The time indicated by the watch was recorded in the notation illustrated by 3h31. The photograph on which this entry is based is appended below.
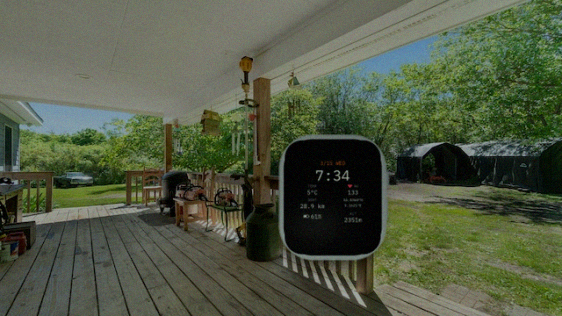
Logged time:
7h34
